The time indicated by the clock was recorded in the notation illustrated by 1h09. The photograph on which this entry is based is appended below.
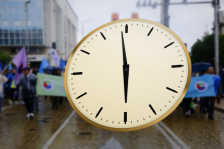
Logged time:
5h59
